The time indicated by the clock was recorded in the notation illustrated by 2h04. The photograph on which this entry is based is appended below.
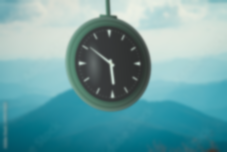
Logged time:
5h51
